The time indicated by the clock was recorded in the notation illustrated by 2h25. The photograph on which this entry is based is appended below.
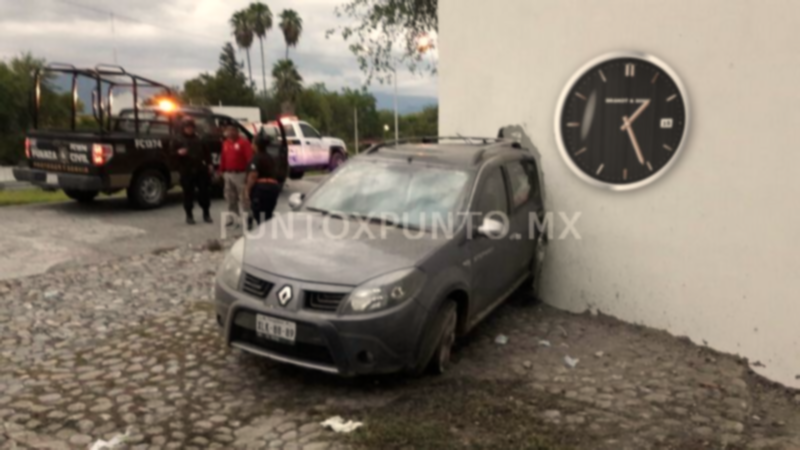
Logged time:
1h26
